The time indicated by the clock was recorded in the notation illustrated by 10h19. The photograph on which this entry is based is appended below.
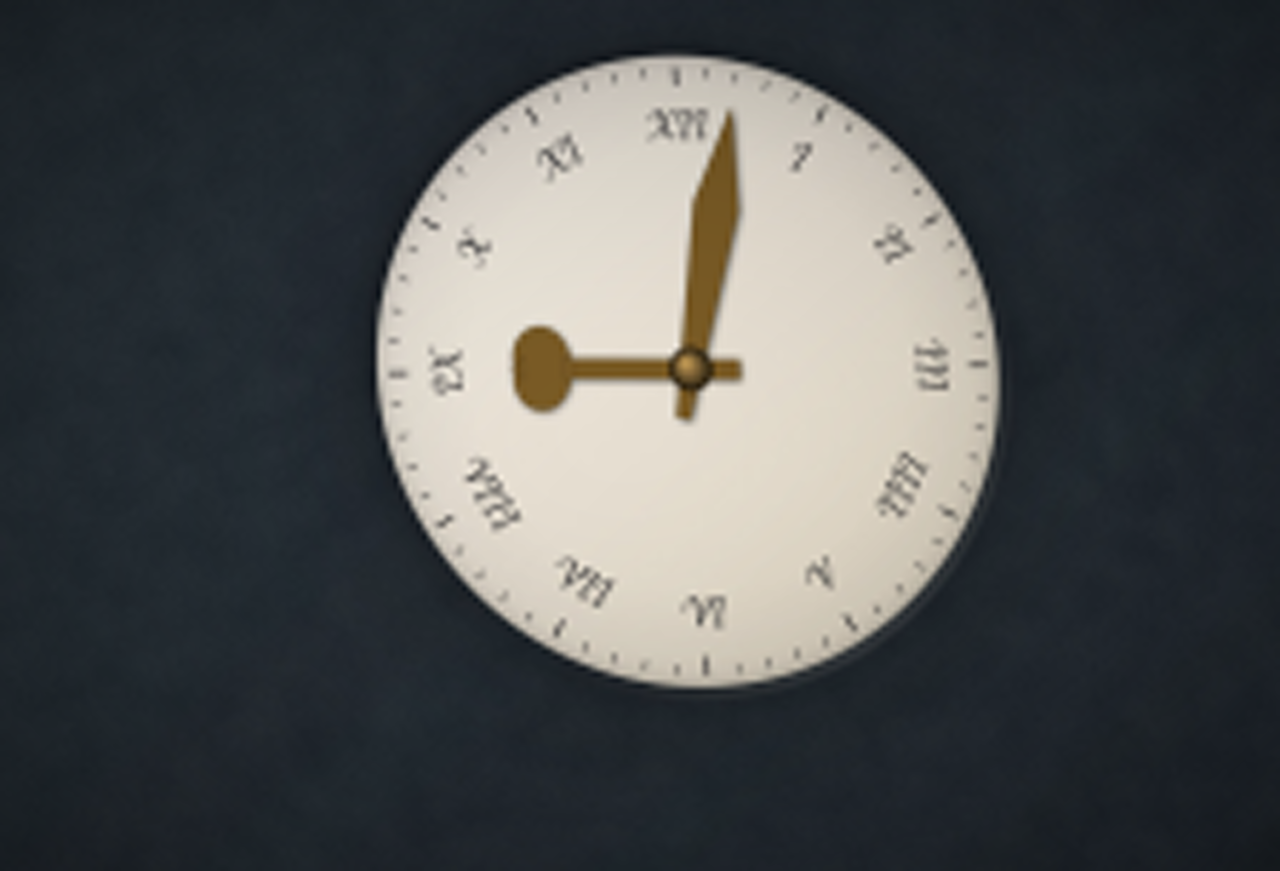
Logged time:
9h02
